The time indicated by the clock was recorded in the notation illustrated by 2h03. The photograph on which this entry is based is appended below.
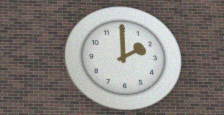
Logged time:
2h00
